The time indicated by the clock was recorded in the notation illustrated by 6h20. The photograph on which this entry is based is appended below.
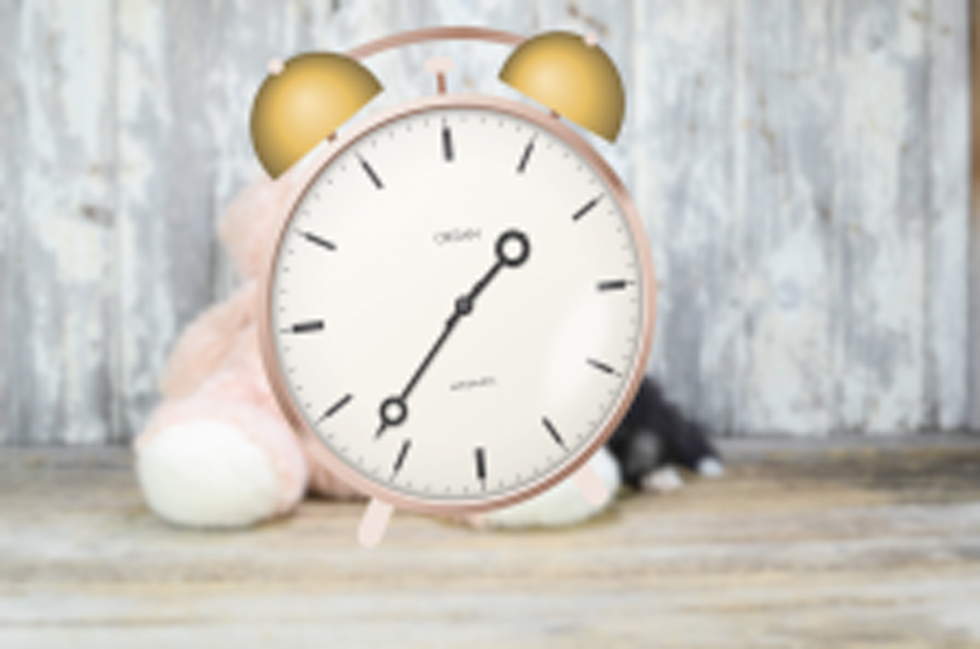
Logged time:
1h37
